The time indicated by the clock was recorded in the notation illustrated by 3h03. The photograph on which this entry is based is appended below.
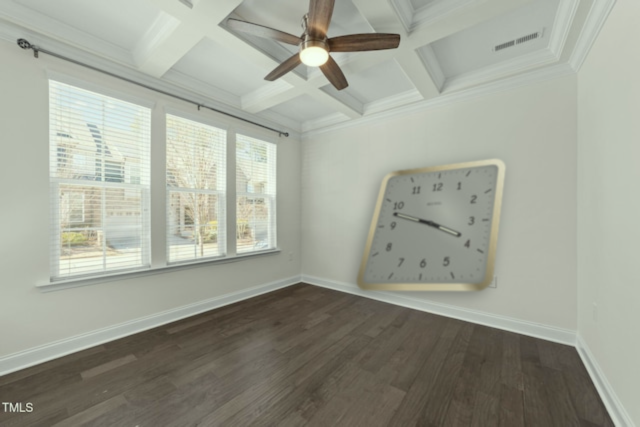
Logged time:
3h48
